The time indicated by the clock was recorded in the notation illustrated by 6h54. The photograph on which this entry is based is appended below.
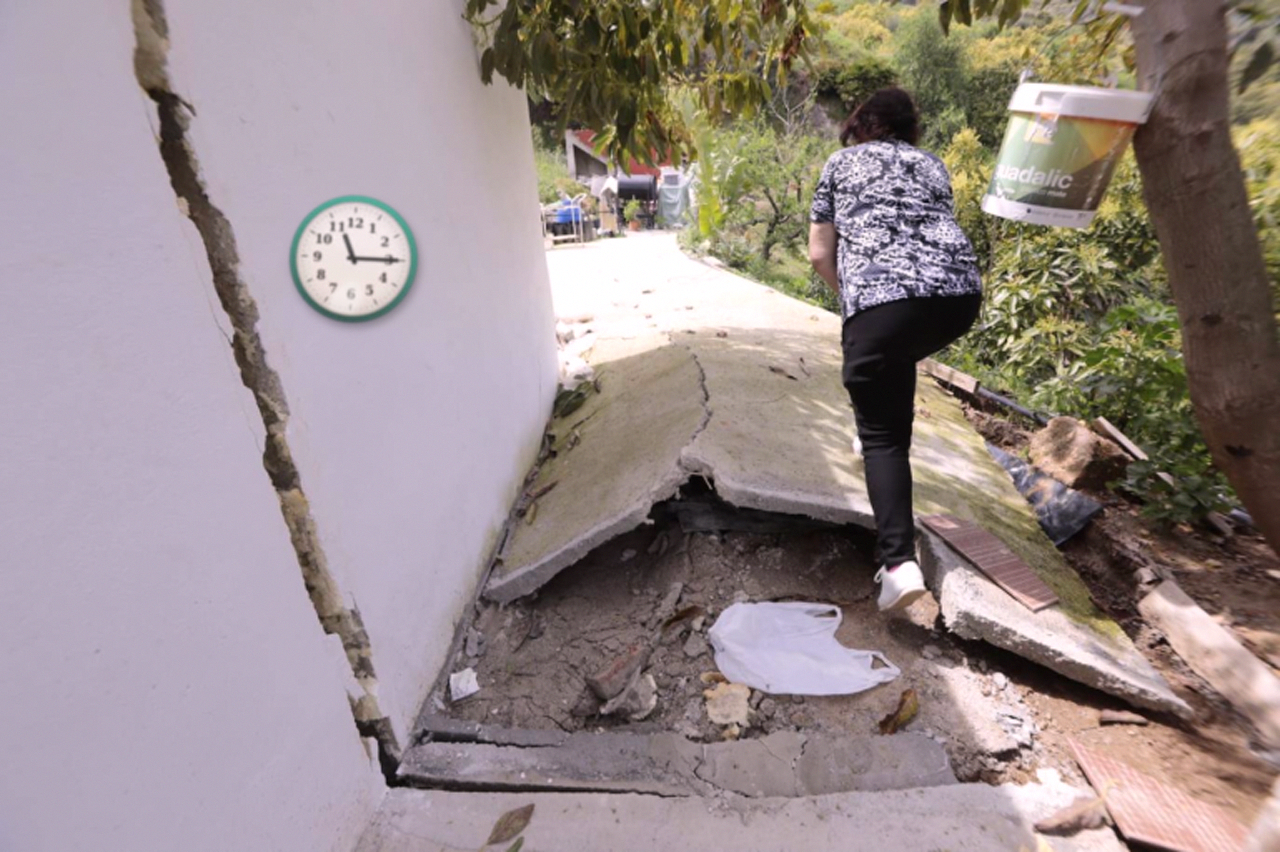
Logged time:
11h15
